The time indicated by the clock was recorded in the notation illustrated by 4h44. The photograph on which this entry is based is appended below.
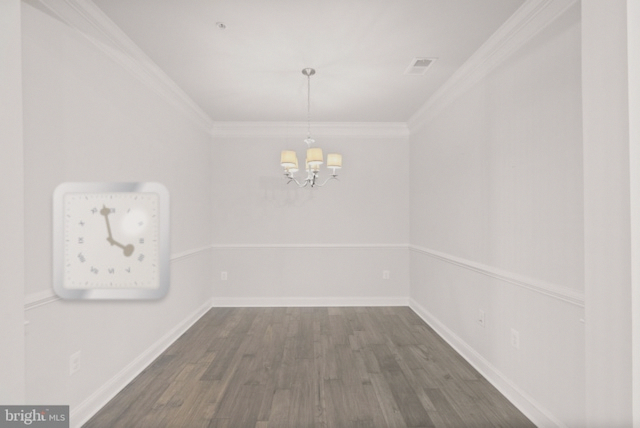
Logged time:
3h58
